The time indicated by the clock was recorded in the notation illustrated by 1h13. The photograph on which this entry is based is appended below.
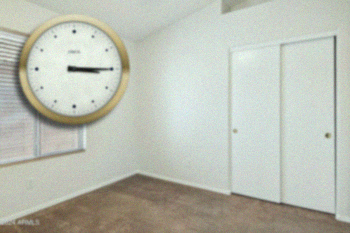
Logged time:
3h15
